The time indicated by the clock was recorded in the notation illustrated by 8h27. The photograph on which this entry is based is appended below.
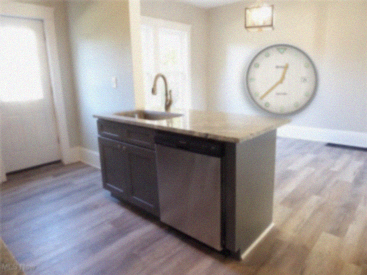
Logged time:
12h38
